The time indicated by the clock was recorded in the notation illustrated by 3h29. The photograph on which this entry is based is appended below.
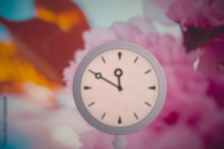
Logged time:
11h50
